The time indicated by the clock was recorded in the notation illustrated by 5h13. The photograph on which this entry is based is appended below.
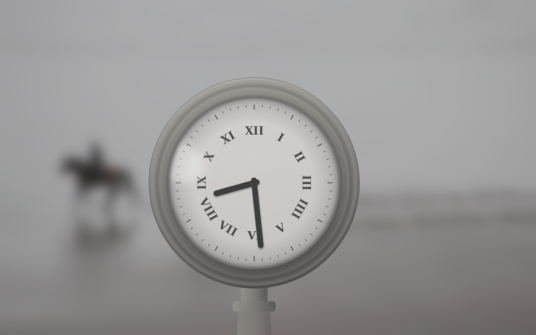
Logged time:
8h29
